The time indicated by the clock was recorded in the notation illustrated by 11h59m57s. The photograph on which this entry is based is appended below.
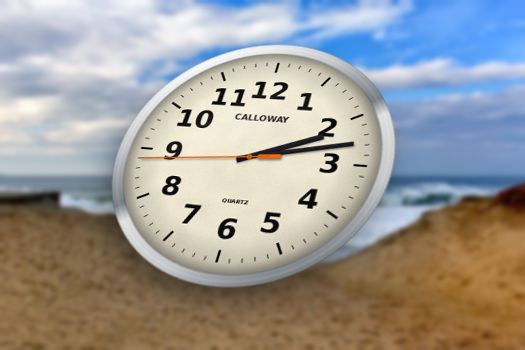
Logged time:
2h12m44s
